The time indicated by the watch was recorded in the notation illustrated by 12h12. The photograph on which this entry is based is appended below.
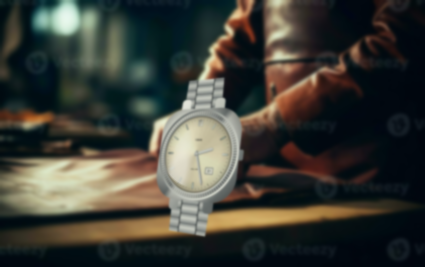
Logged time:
2h27
